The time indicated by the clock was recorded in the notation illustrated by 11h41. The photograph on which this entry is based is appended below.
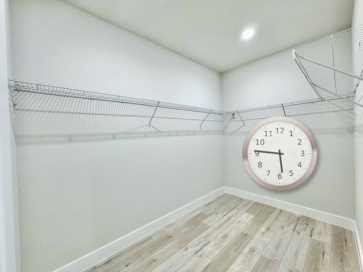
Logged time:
5h46
